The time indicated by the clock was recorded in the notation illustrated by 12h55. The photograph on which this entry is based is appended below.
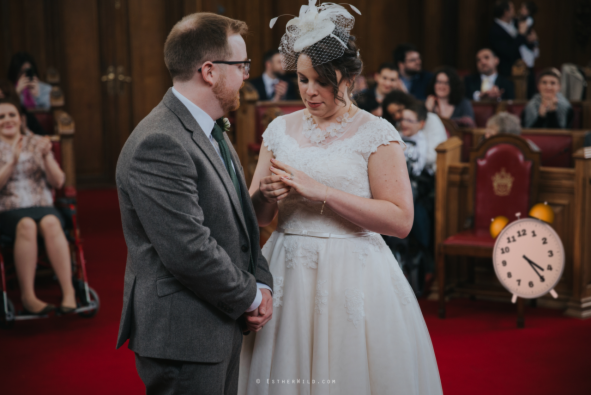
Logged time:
4h25
